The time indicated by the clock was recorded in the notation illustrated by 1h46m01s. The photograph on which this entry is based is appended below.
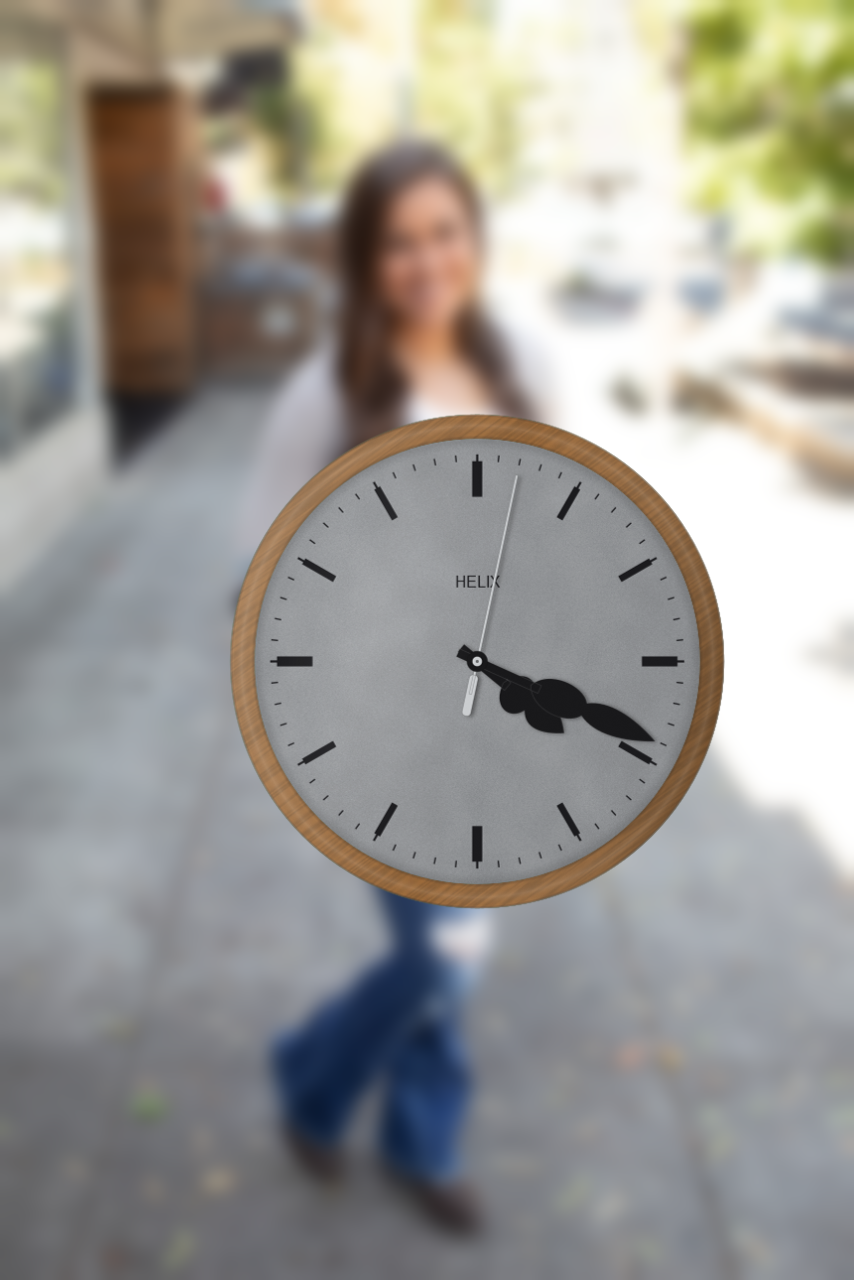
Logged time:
4h19m02s
